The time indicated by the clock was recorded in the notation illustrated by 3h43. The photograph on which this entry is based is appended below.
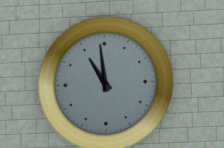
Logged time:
10h59
